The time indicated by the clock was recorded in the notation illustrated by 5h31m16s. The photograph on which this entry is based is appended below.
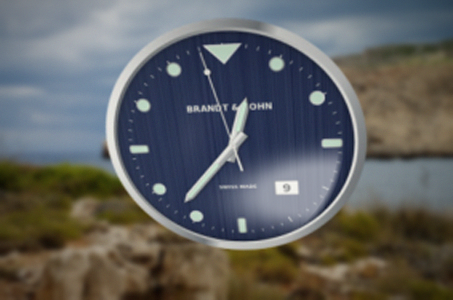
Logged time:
12h36m58s
